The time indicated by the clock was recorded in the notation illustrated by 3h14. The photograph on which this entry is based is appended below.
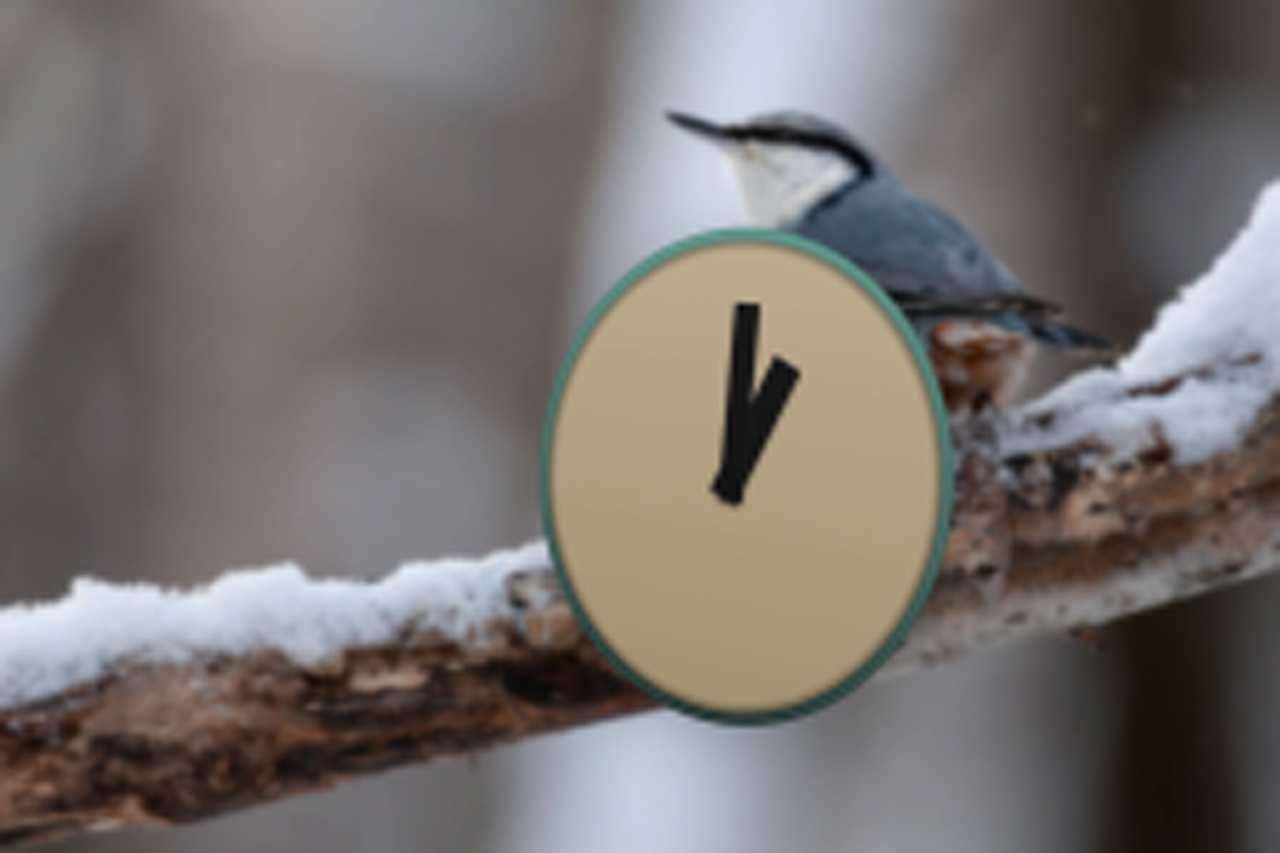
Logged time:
1h01
